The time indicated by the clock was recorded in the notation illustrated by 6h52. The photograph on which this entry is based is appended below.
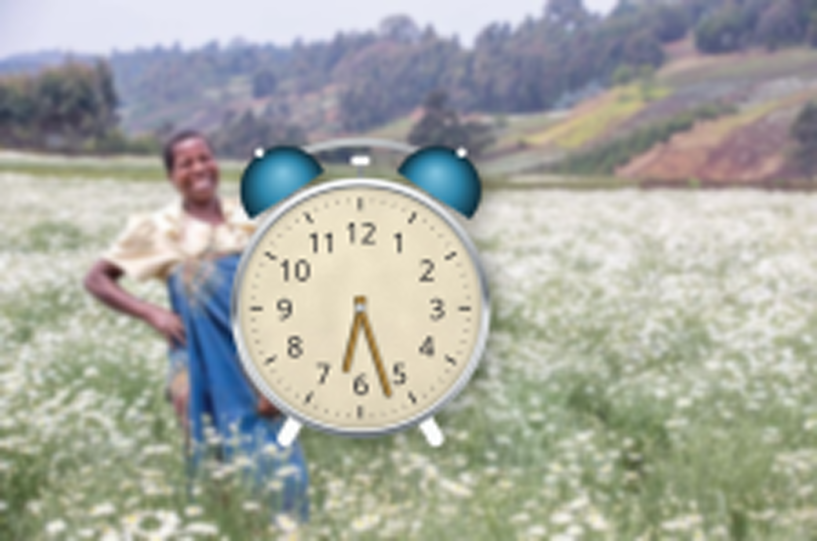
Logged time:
6h27
